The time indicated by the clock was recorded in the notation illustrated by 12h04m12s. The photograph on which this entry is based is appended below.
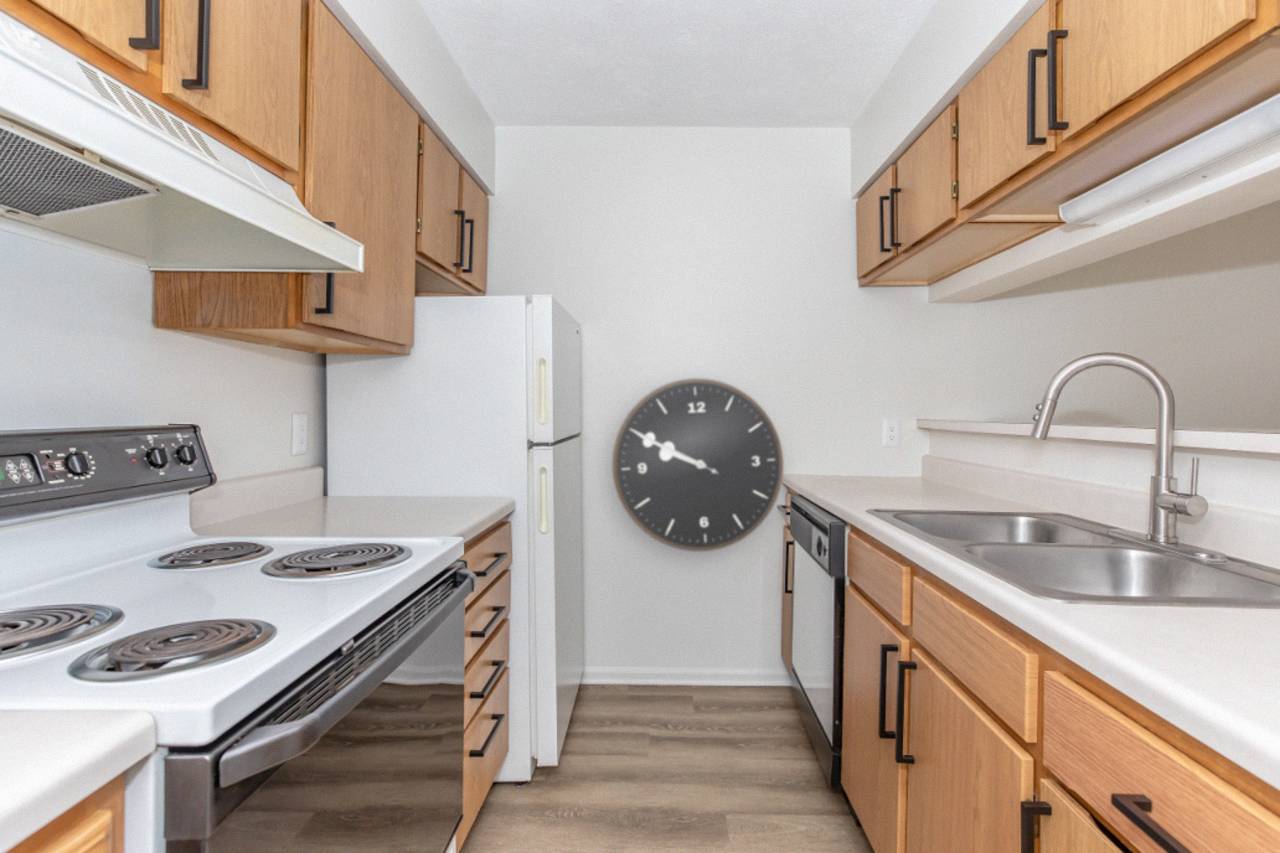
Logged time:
9h49m50s
